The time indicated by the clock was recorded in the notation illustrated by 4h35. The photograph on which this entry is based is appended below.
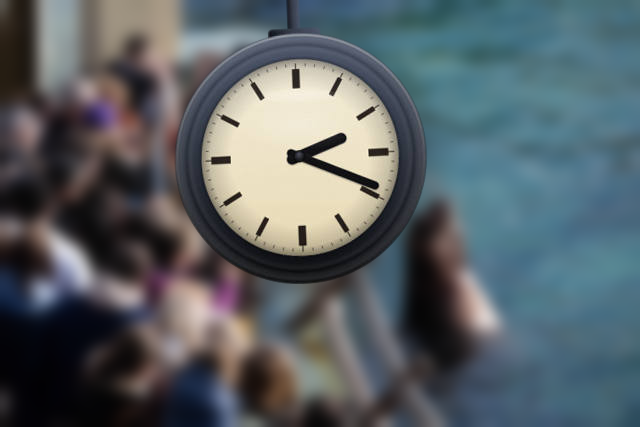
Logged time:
2h19
